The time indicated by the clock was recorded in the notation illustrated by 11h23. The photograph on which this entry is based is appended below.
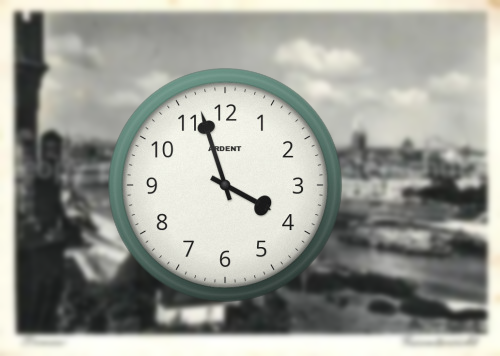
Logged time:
3h57
